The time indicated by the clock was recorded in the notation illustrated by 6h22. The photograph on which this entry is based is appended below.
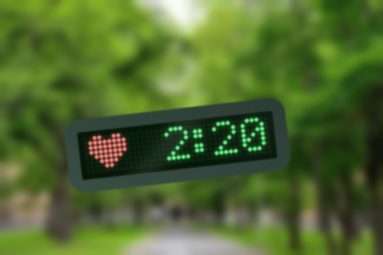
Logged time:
2h20
